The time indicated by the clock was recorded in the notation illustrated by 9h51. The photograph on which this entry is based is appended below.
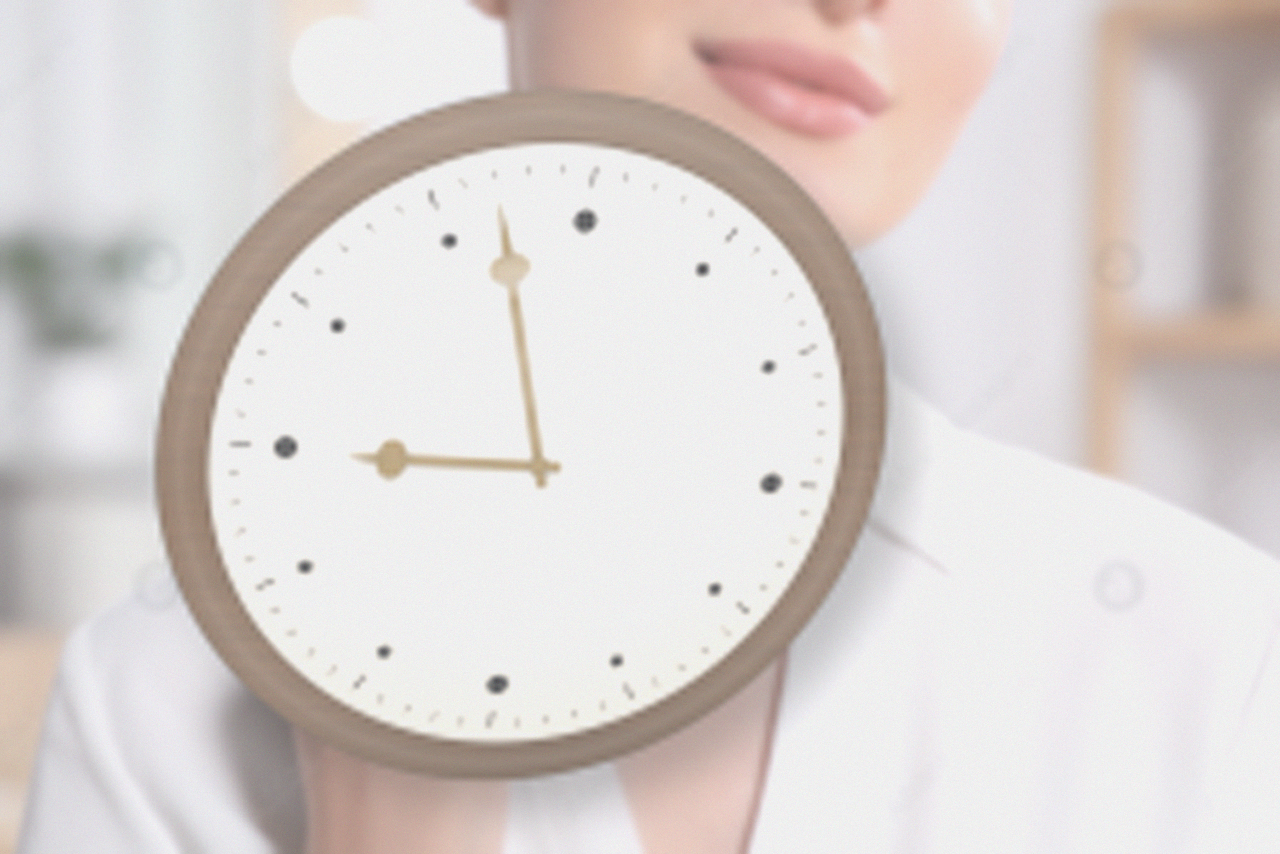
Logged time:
8h57
